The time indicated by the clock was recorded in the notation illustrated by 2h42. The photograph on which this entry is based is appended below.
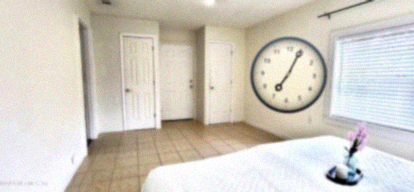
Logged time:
7h04
